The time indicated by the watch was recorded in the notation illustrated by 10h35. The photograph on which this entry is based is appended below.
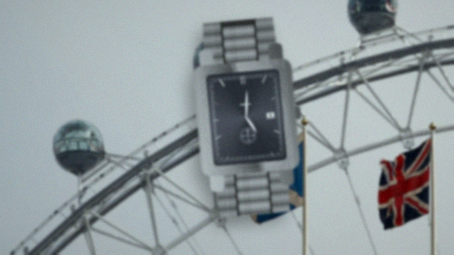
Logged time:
5h01
